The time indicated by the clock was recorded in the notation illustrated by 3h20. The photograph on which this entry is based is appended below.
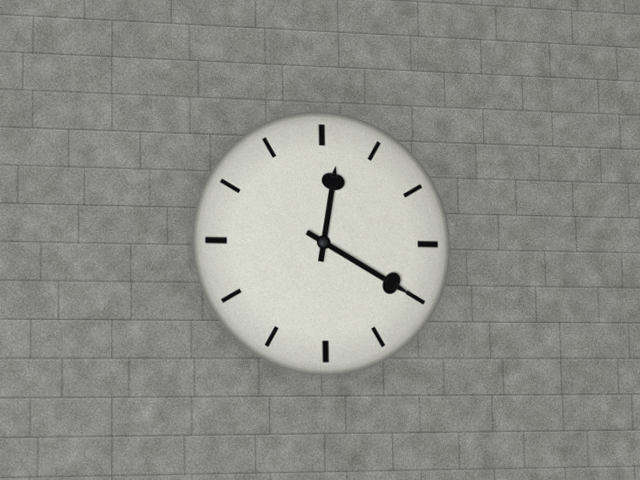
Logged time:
12h20
